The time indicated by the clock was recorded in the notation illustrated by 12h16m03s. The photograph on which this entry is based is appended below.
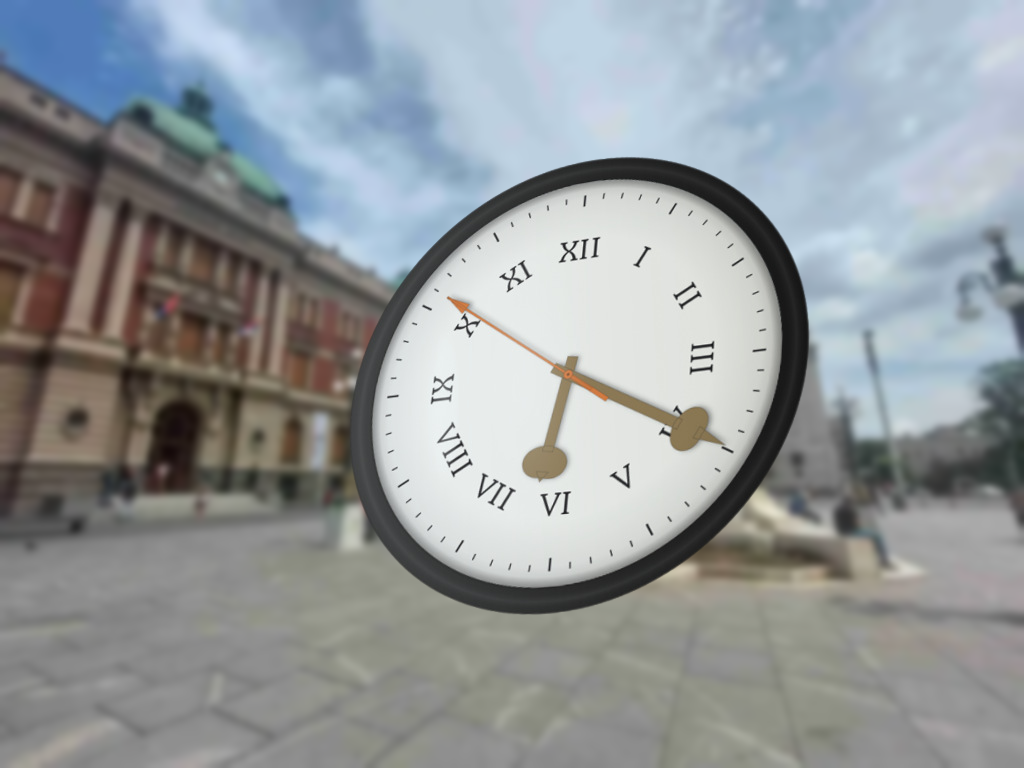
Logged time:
6h19m51s
